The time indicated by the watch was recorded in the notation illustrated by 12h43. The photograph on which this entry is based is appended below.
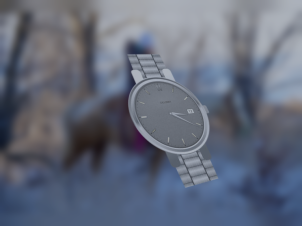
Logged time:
3h21
